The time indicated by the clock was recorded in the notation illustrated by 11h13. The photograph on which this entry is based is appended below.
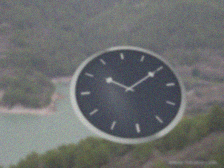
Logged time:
10h10
